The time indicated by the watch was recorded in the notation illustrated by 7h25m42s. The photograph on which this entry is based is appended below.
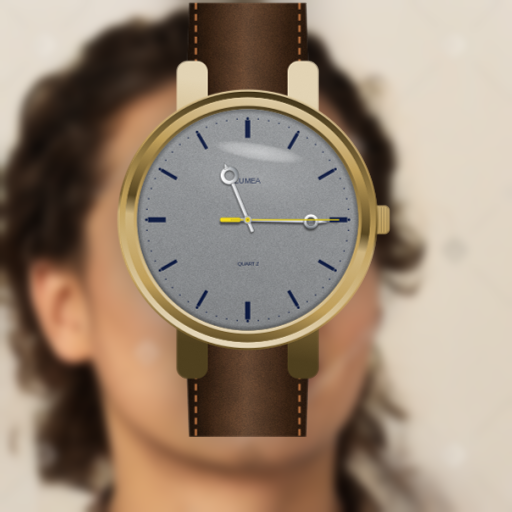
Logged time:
11h15m15s
